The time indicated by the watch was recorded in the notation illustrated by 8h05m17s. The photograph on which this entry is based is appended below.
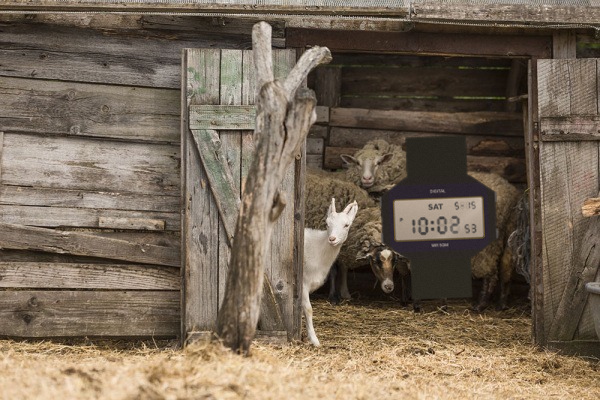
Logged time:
10h02m53s
